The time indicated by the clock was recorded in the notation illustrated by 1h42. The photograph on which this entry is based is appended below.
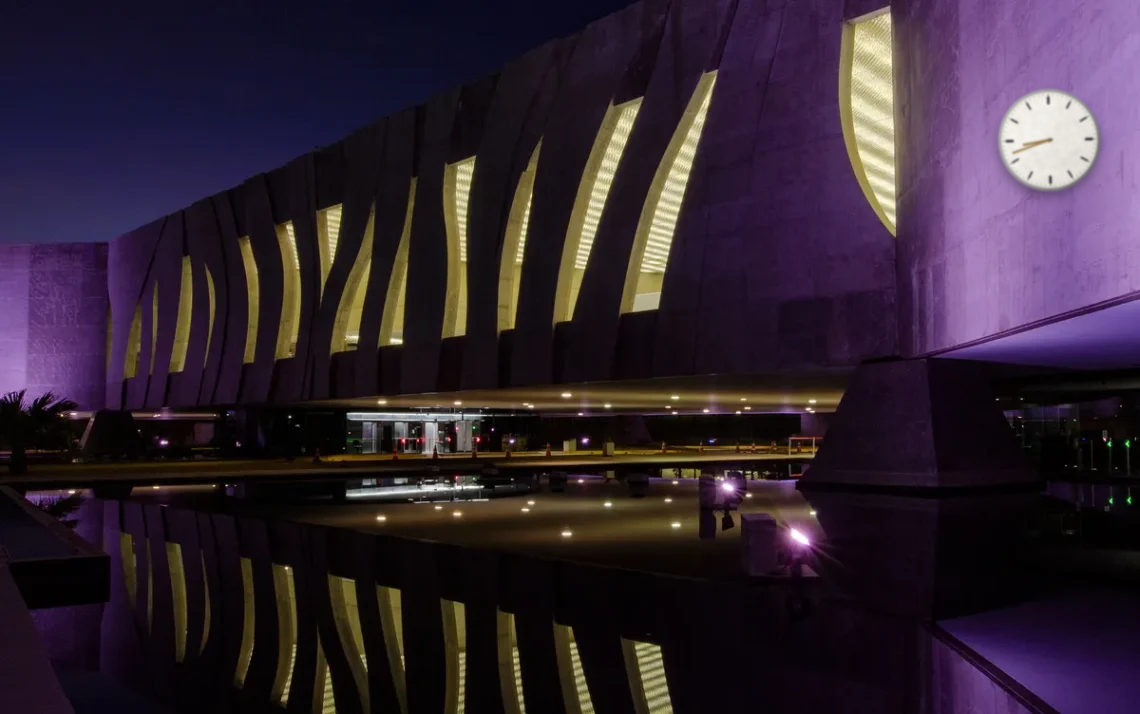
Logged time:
8h42
